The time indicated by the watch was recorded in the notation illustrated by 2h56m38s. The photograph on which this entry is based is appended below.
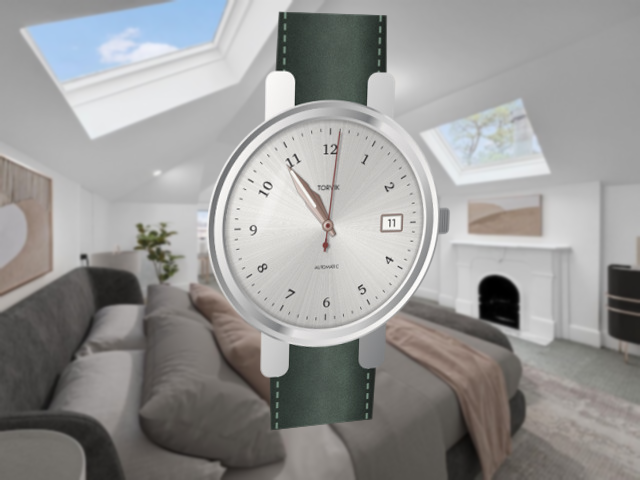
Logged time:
10h54m01s
